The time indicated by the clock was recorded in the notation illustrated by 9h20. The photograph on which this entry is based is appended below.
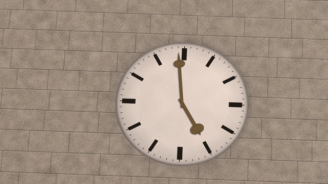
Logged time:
4h59
